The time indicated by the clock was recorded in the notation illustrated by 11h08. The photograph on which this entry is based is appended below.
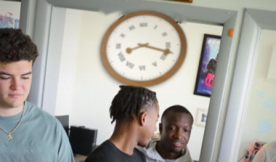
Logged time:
8h18
